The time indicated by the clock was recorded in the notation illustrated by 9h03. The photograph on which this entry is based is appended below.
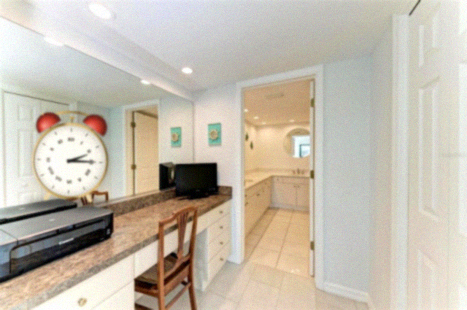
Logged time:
2h15
